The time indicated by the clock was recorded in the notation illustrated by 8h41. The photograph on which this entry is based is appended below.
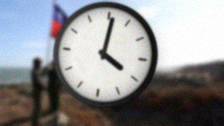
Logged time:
4h01
